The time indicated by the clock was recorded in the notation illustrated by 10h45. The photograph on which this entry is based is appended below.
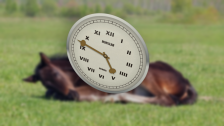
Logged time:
4h47
